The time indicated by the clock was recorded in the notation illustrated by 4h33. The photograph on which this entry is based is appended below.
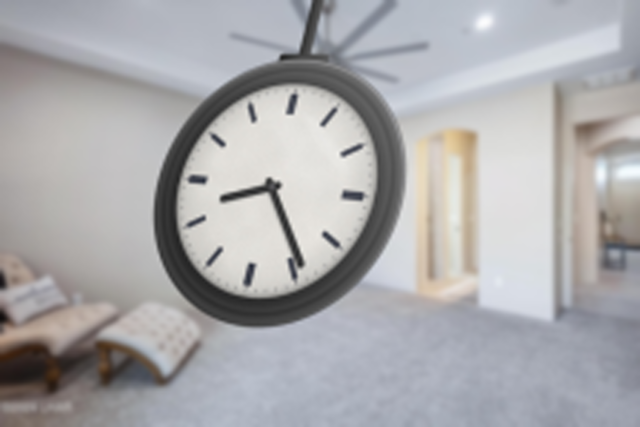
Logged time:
8h24
